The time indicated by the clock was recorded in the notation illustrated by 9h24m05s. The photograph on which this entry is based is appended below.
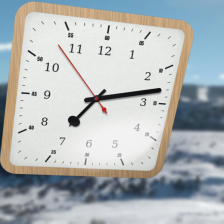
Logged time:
7h12m53s
